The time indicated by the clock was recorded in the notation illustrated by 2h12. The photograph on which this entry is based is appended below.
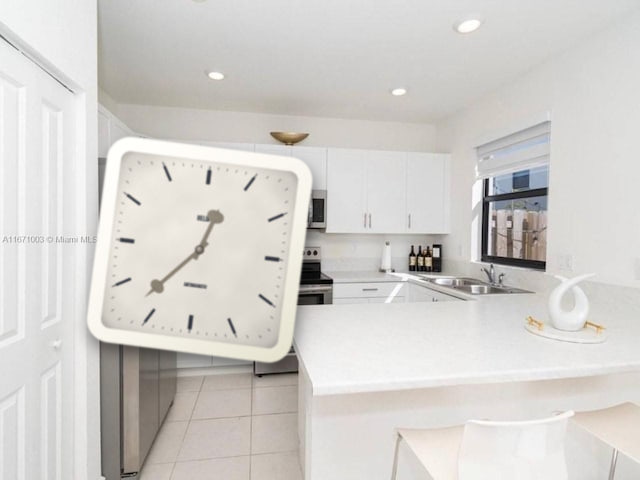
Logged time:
12h37
